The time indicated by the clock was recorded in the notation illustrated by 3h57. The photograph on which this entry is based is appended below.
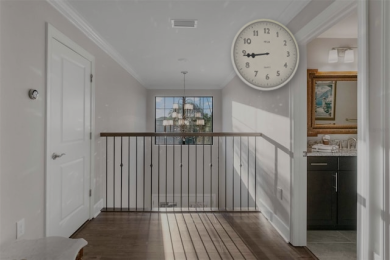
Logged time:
8h44
